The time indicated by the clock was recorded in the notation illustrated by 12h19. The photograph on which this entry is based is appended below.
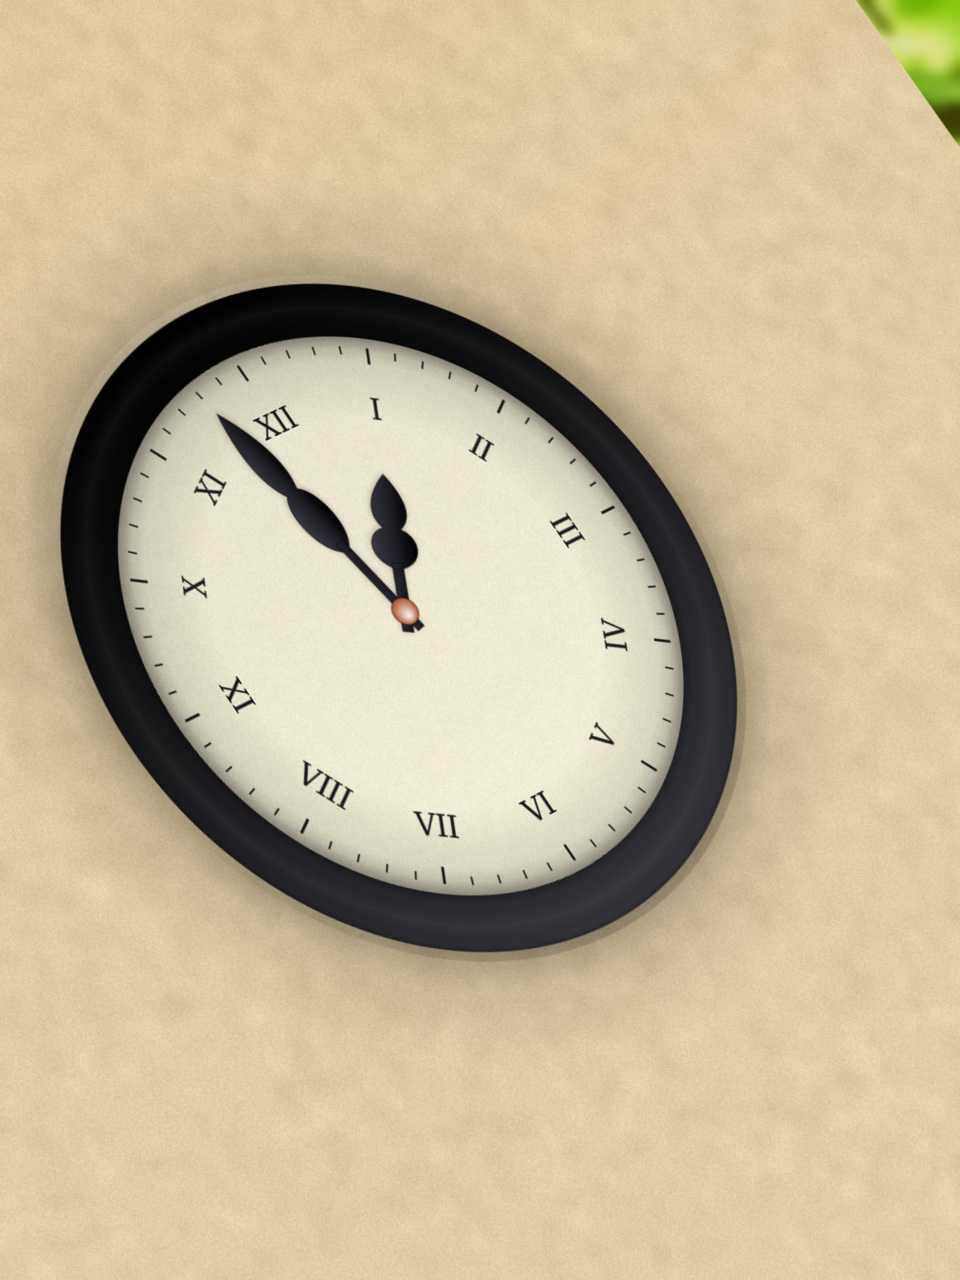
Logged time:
12h58
